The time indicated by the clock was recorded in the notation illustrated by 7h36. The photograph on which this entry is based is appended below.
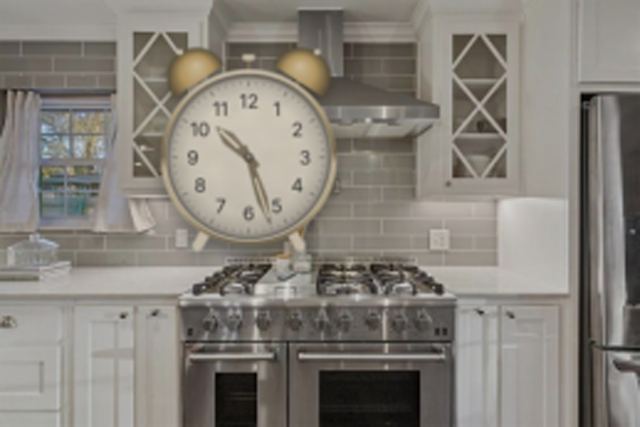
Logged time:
10h27
